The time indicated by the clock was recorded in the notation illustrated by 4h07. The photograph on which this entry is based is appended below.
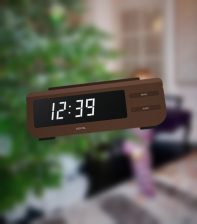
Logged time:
12h39
